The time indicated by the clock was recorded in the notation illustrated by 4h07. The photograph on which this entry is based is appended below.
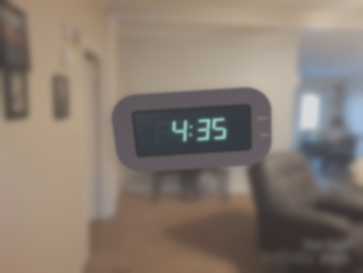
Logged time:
4h35
